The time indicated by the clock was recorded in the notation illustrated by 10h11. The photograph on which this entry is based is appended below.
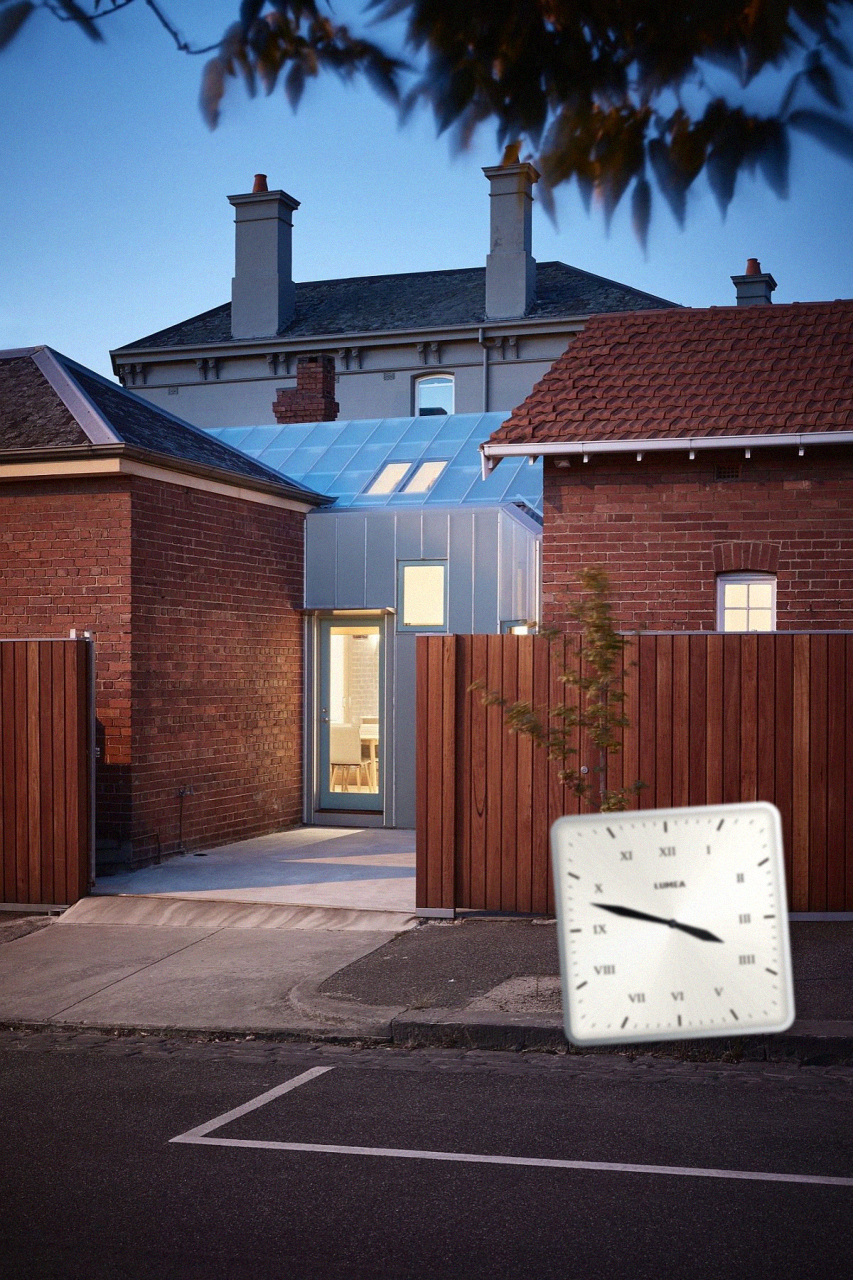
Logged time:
3h48
